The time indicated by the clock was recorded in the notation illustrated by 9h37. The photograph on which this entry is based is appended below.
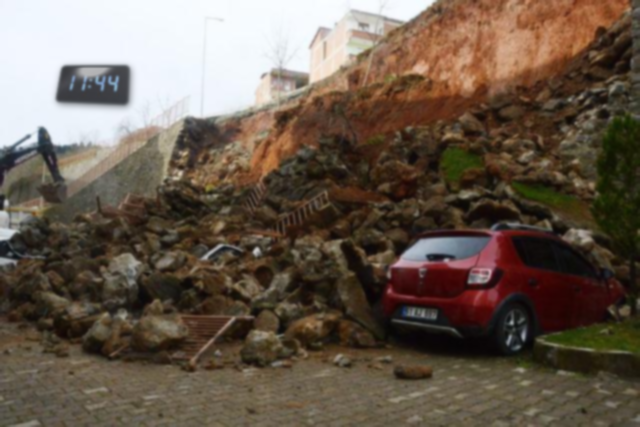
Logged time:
11h44
